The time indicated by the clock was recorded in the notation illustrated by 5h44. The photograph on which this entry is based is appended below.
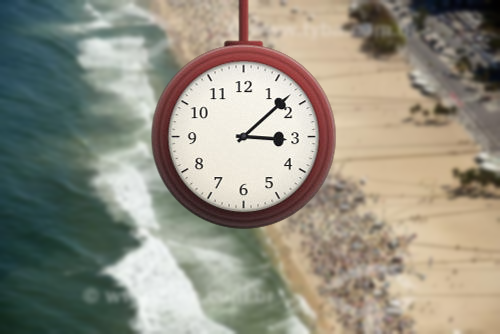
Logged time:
3h08
